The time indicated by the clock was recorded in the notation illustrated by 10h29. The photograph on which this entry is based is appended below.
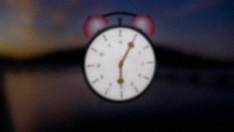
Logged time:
6h05
